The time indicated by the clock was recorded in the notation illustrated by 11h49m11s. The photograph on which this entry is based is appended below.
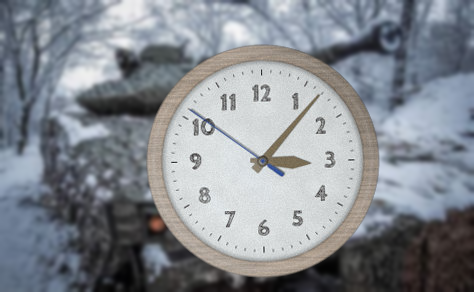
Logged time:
3h06m51s
